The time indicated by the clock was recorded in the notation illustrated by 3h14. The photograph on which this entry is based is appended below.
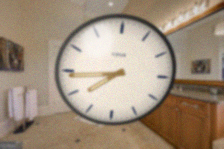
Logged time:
7h44
